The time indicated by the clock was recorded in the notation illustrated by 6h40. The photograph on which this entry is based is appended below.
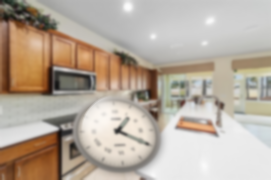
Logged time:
1h20
